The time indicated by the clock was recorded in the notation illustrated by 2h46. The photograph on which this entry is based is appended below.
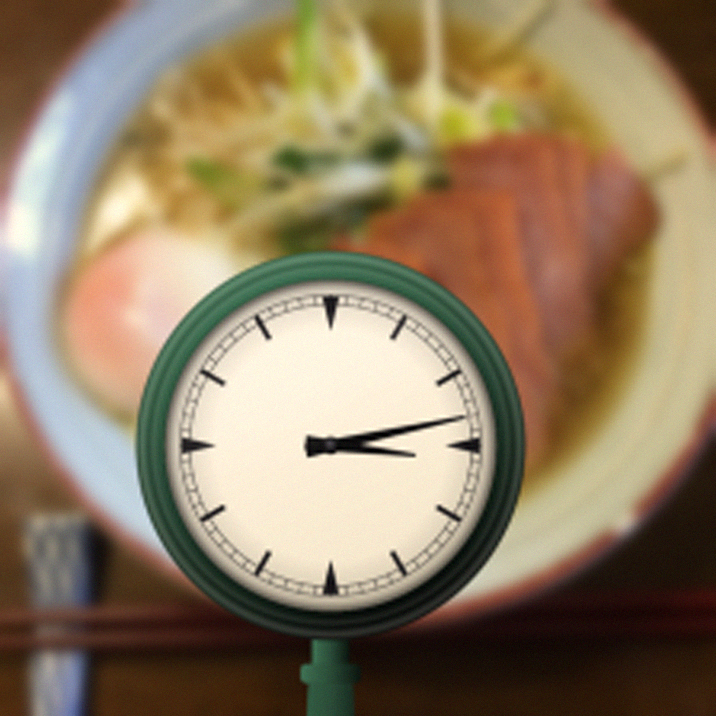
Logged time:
3h13
